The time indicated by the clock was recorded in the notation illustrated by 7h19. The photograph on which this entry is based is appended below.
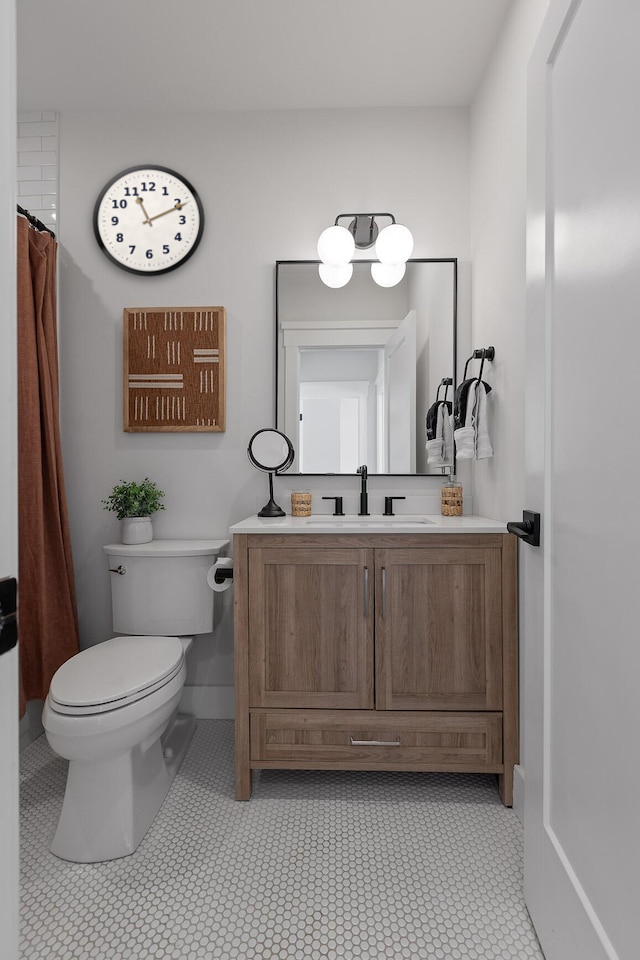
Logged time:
11h11
